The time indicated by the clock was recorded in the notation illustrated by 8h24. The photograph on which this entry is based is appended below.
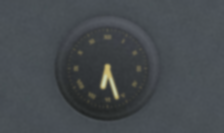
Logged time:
6h27
